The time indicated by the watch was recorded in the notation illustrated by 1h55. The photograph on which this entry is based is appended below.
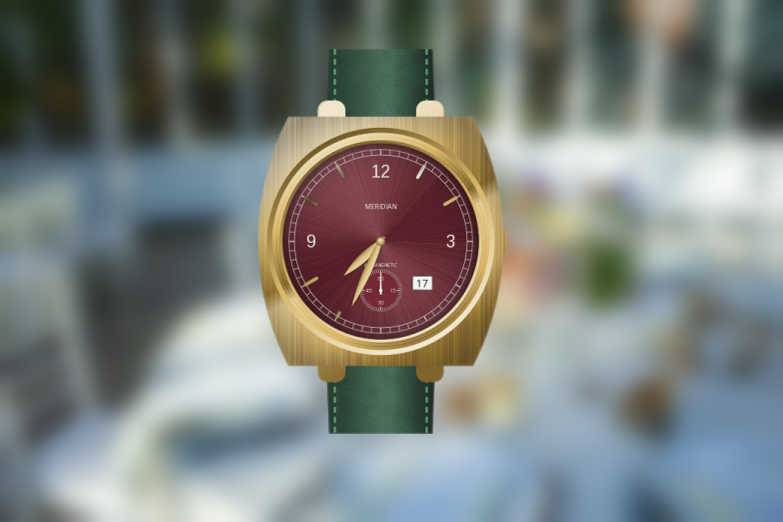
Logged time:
7h34
